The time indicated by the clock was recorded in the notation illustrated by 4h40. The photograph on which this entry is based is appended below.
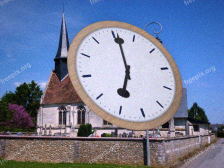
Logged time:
7h01
